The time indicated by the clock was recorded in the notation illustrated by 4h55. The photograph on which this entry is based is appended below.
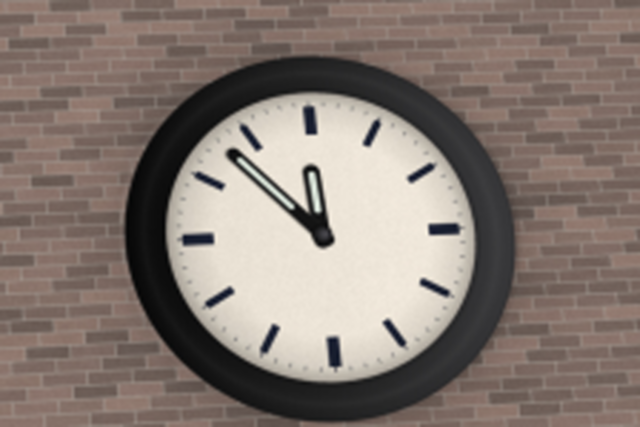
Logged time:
11h53
